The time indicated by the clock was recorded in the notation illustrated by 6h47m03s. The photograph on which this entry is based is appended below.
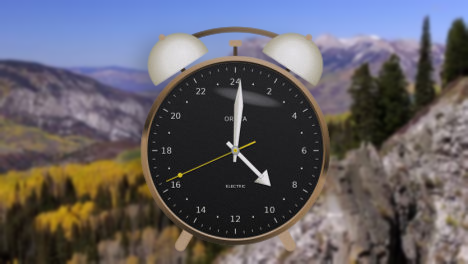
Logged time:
9h00m41s
